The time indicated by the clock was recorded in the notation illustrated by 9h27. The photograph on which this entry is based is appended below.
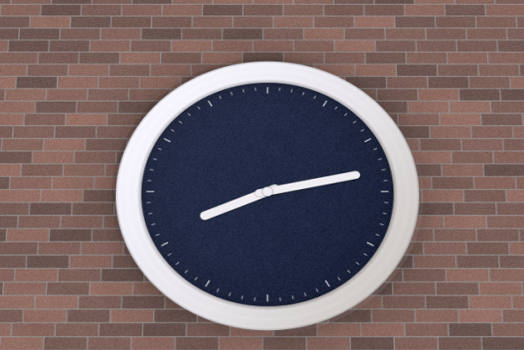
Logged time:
8h13
